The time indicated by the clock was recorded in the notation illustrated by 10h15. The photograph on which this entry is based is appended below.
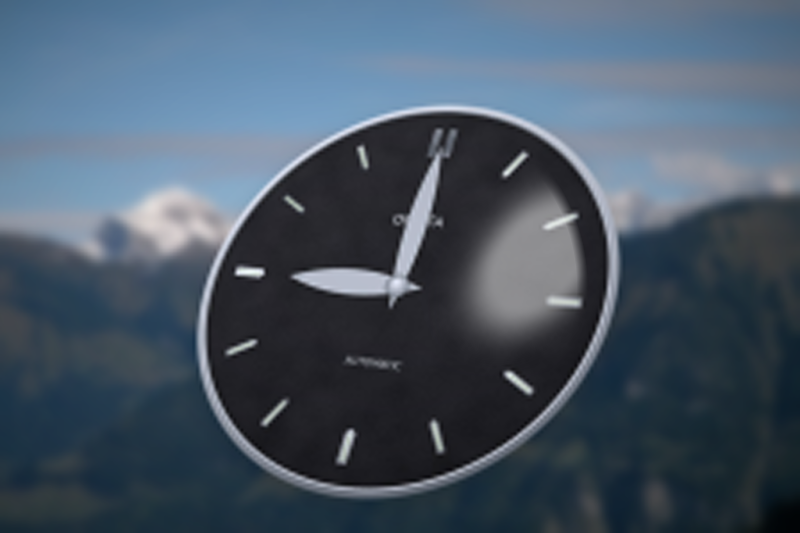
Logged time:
9h00
